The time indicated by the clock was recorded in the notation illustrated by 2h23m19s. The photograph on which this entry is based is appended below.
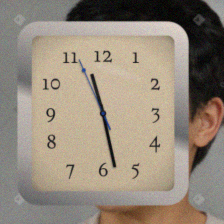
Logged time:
11h27m56s
